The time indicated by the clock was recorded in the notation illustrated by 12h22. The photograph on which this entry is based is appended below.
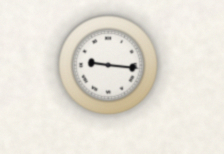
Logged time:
9h16
